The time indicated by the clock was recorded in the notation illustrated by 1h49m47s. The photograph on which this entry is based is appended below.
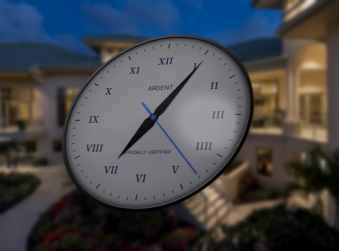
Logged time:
7h05m23s
